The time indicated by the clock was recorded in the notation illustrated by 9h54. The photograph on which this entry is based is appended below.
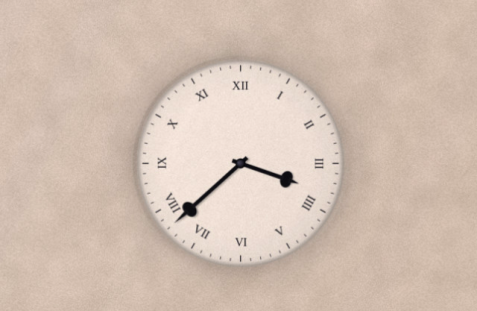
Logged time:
3h38
